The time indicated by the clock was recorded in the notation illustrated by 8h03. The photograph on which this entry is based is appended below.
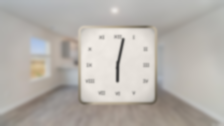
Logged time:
6h02
